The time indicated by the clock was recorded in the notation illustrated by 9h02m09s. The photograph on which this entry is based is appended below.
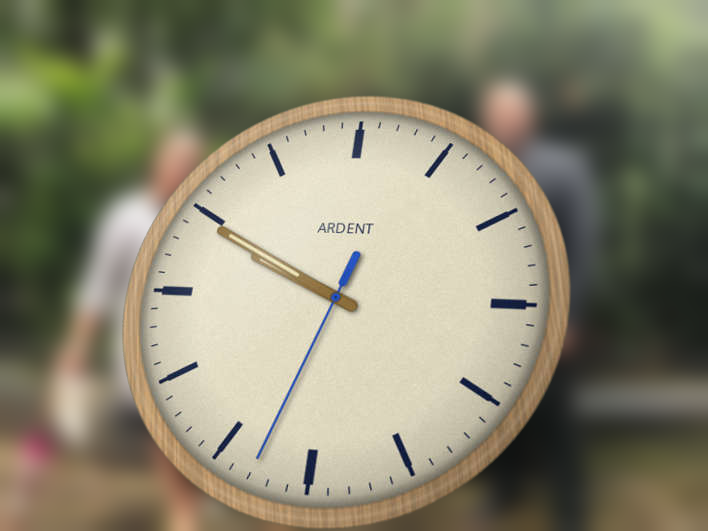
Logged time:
9h49m33s
